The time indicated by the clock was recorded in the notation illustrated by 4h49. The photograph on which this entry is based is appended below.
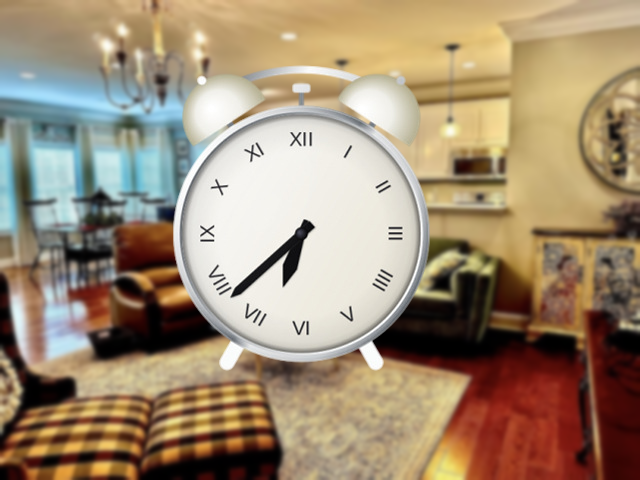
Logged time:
6h38
